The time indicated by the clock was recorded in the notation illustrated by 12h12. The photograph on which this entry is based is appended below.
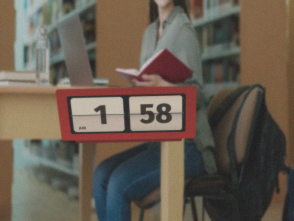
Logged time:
1h58
